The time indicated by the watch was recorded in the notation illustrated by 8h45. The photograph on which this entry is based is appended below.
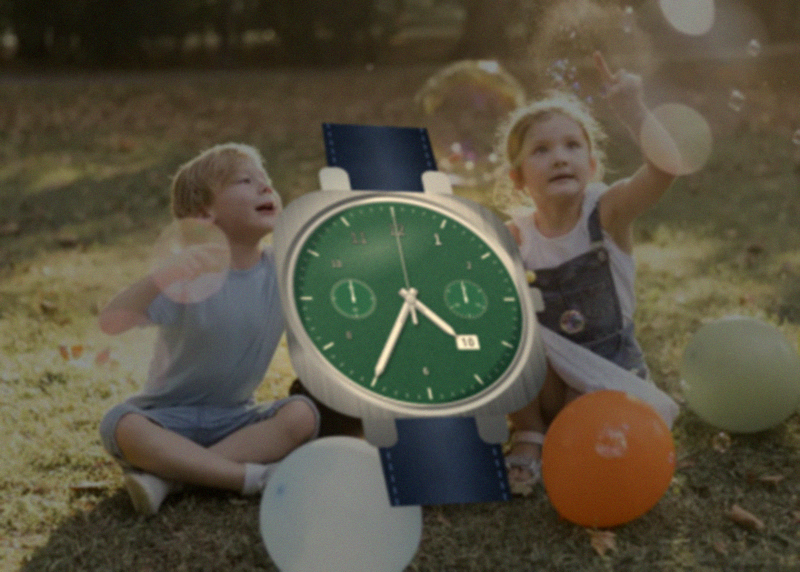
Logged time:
4h35
